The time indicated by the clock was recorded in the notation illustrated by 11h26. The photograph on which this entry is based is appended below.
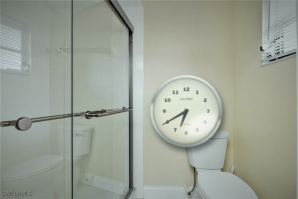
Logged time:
6h40
